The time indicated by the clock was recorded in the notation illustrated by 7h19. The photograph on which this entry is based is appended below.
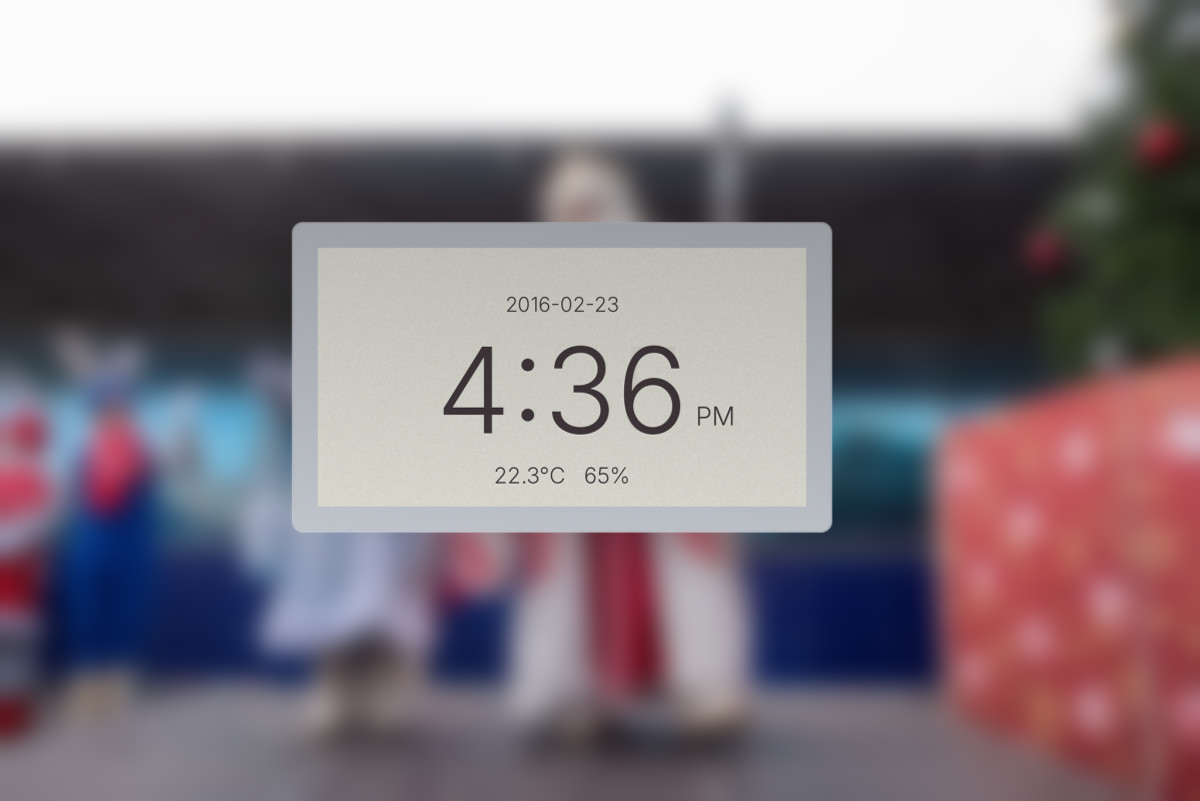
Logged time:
4h36
